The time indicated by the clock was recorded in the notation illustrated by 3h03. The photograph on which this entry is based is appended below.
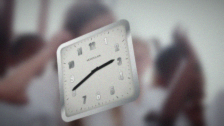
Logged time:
2h41
